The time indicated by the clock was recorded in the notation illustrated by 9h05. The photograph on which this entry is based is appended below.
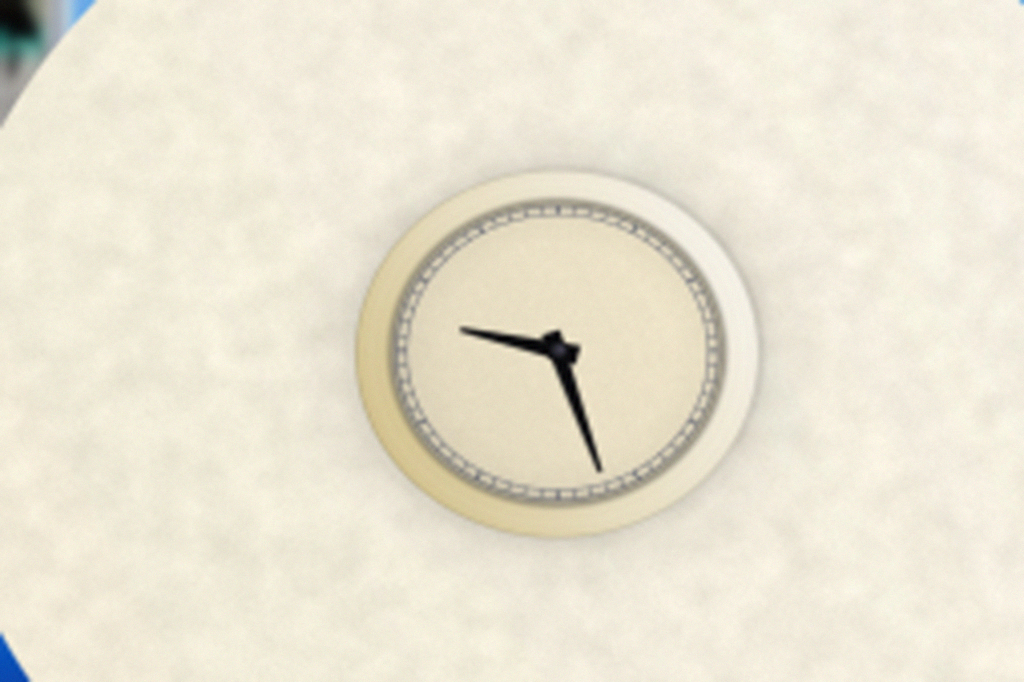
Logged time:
9h27
